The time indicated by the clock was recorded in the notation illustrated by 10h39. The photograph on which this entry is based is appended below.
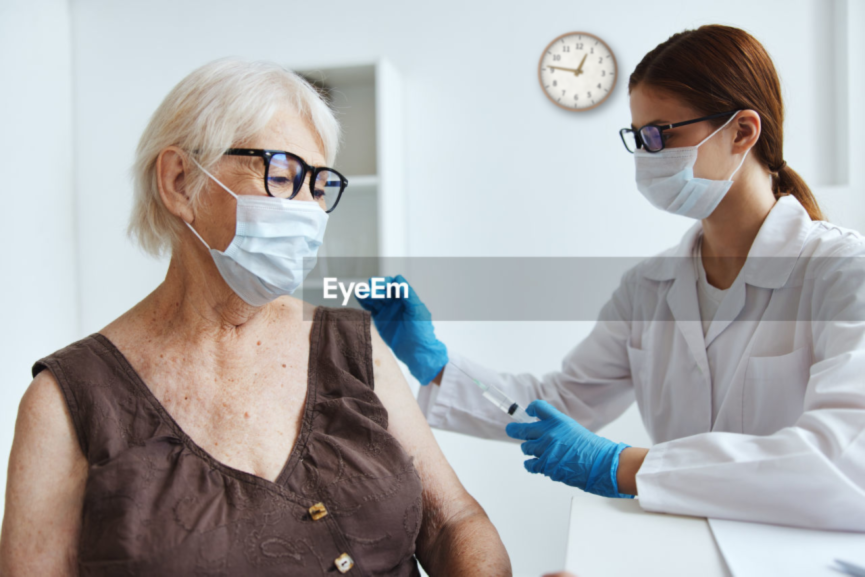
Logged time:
12h46
